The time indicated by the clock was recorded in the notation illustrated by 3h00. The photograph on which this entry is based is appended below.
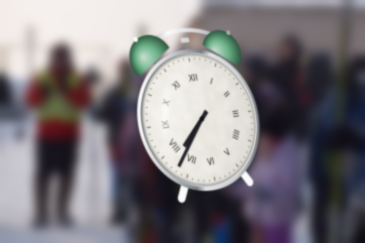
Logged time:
7h37
